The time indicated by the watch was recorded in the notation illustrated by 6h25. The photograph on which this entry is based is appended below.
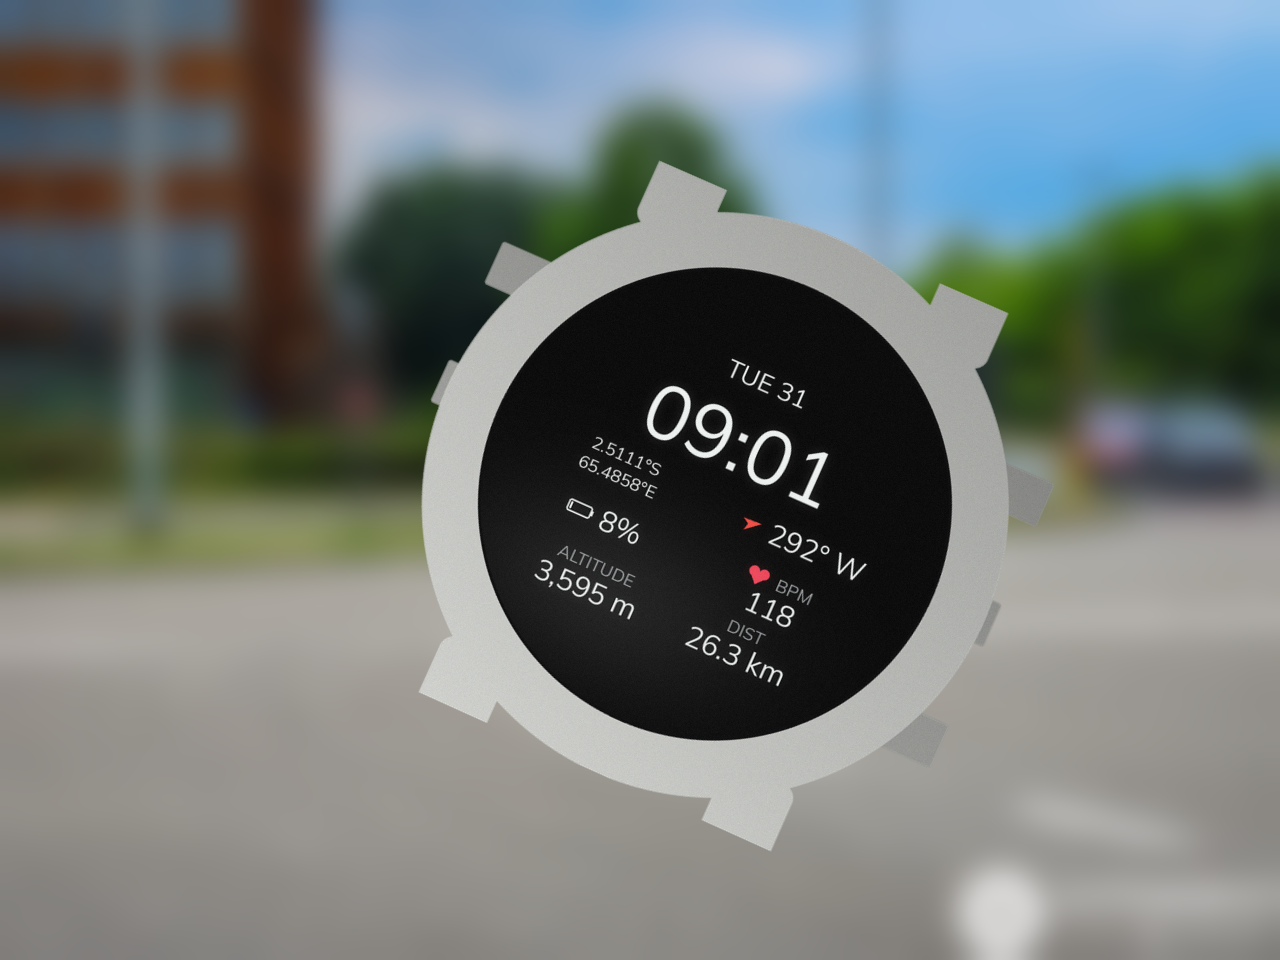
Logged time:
9h01
